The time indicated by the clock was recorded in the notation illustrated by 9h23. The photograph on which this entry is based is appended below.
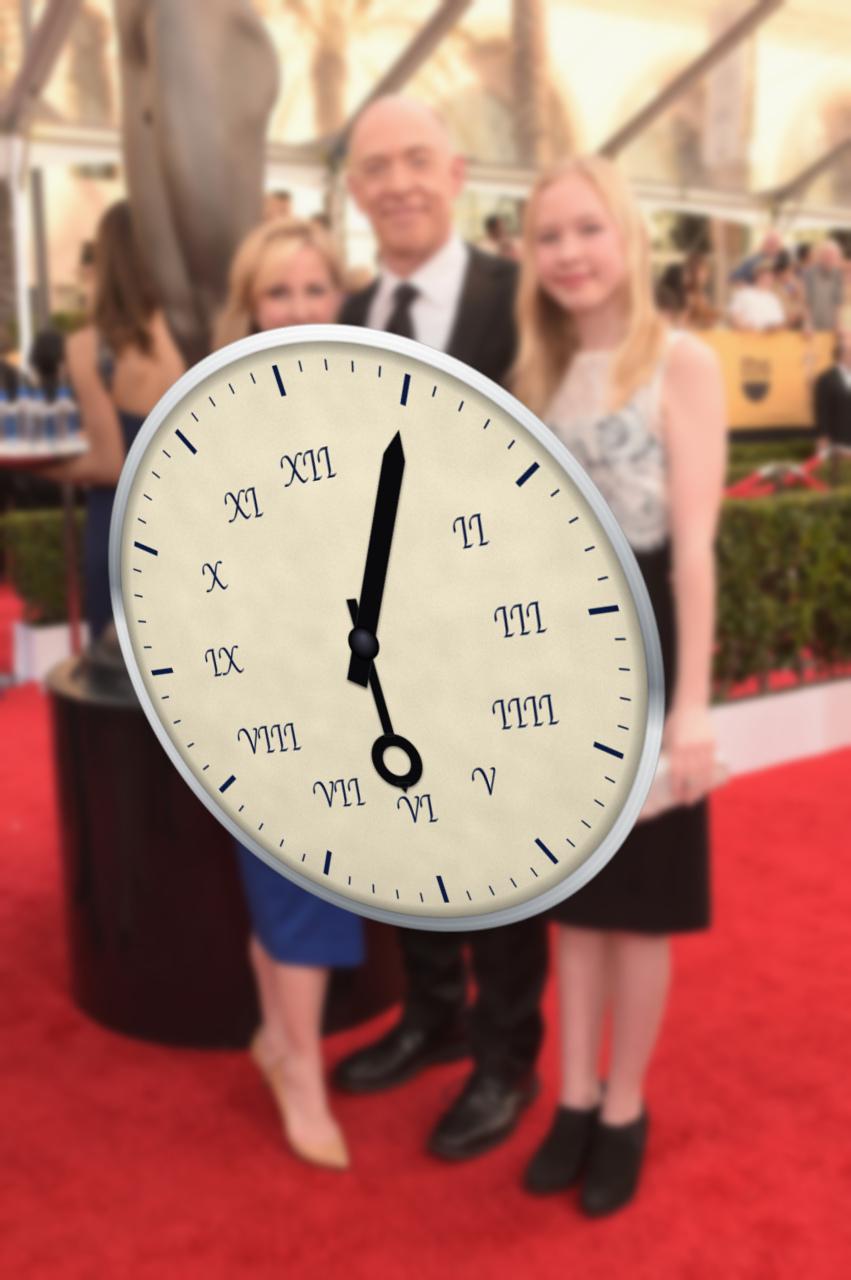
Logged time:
6h05
